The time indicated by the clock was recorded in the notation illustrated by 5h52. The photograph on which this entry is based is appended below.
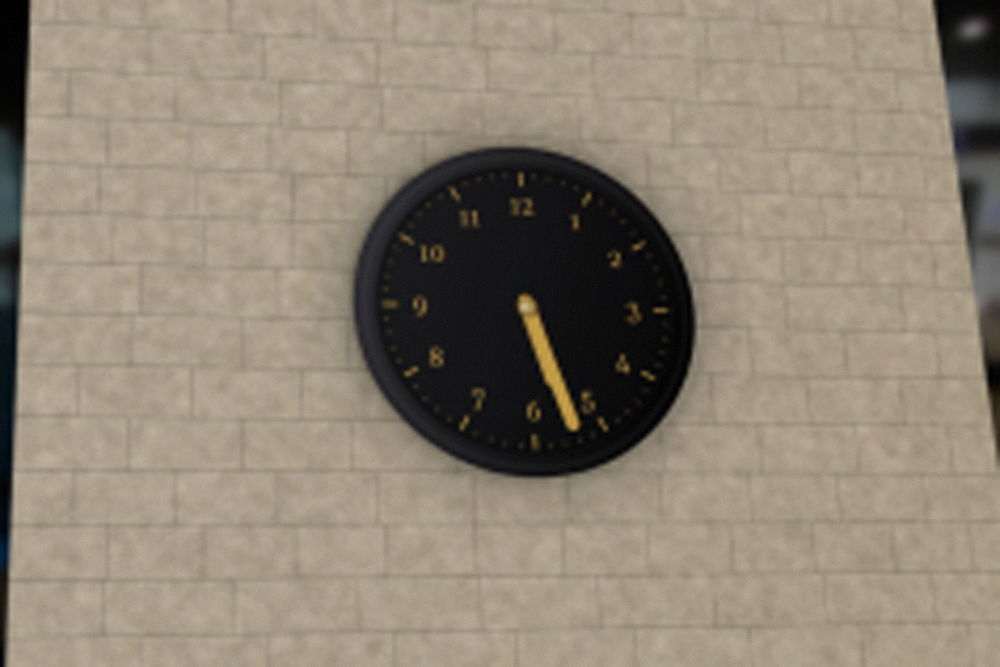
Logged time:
5h27
